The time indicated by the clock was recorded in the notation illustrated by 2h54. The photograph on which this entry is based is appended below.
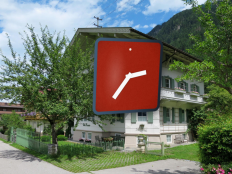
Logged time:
2h36
